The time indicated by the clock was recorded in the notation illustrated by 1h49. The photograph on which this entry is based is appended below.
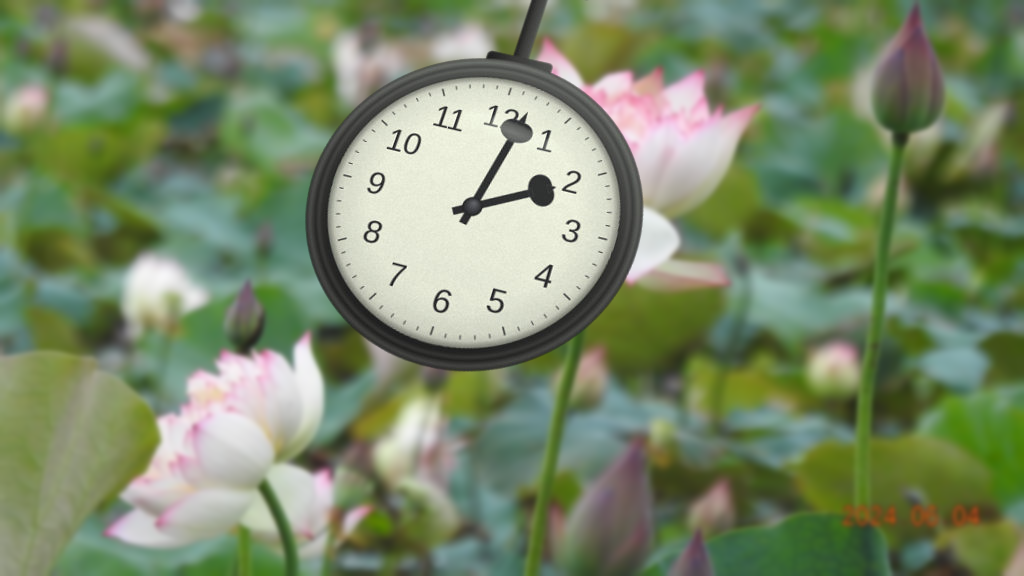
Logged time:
2h02
